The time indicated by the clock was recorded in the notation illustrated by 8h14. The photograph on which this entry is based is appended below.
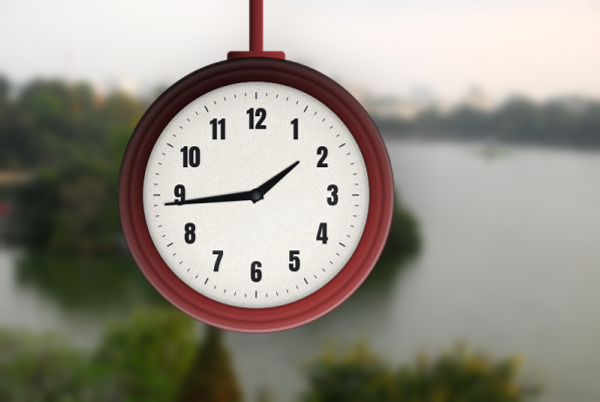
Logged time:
1h44
